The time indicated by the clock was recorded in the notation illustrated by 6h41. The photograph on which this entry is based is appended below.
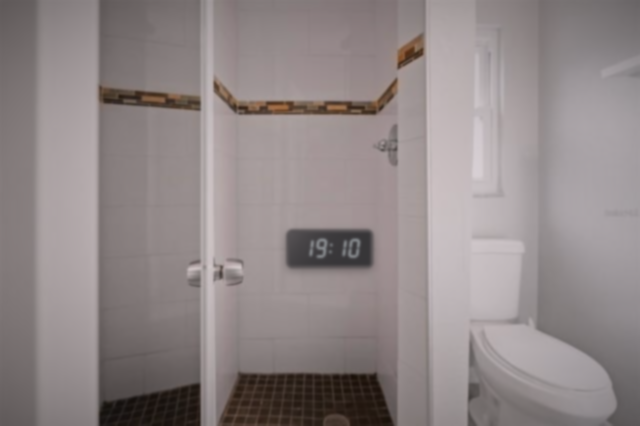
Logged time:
19h10
